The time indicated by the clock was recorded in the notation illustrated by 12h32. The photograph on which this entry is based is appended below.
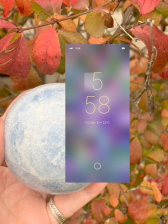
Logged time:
5h58
